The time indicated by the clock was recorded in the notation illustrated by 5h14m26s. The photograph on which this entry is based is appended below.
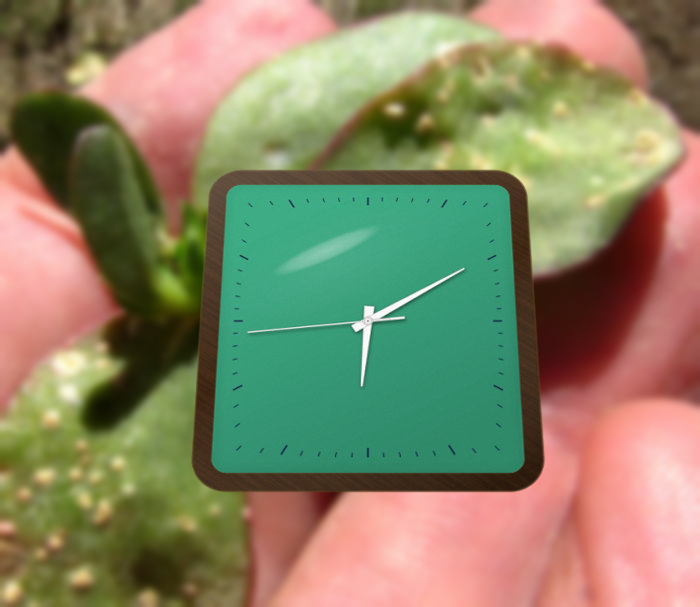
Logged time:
6h09m44s
